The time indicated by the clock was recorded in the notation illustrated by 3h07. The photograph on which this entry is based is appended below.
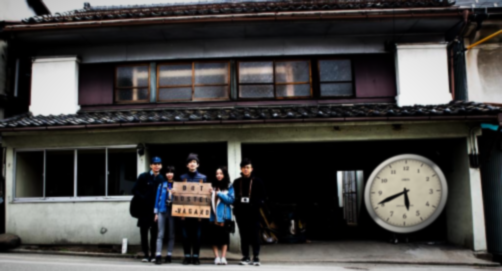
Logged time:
5h41
